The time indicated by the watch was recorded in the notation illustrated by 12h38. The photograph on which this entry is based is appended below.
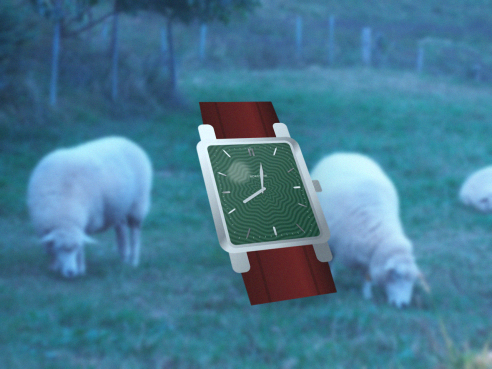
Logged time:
8h02
